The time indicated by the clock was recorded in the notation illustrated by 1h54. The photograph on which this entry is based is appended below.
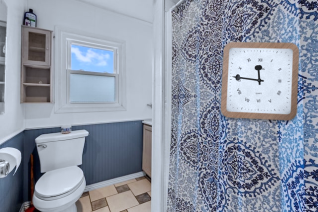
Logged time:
11h46
